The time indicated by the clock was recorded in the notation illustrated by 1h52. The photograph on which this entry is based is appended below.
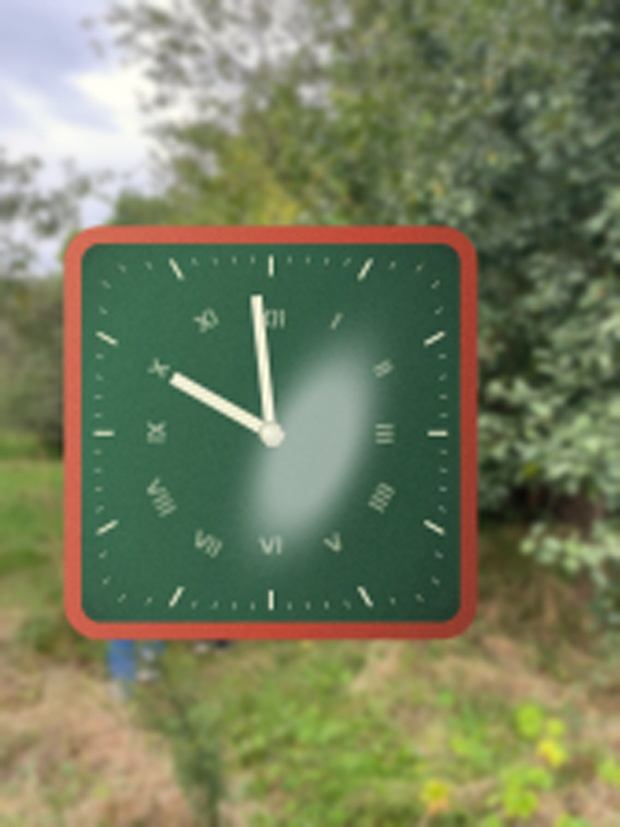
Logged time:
9h59
